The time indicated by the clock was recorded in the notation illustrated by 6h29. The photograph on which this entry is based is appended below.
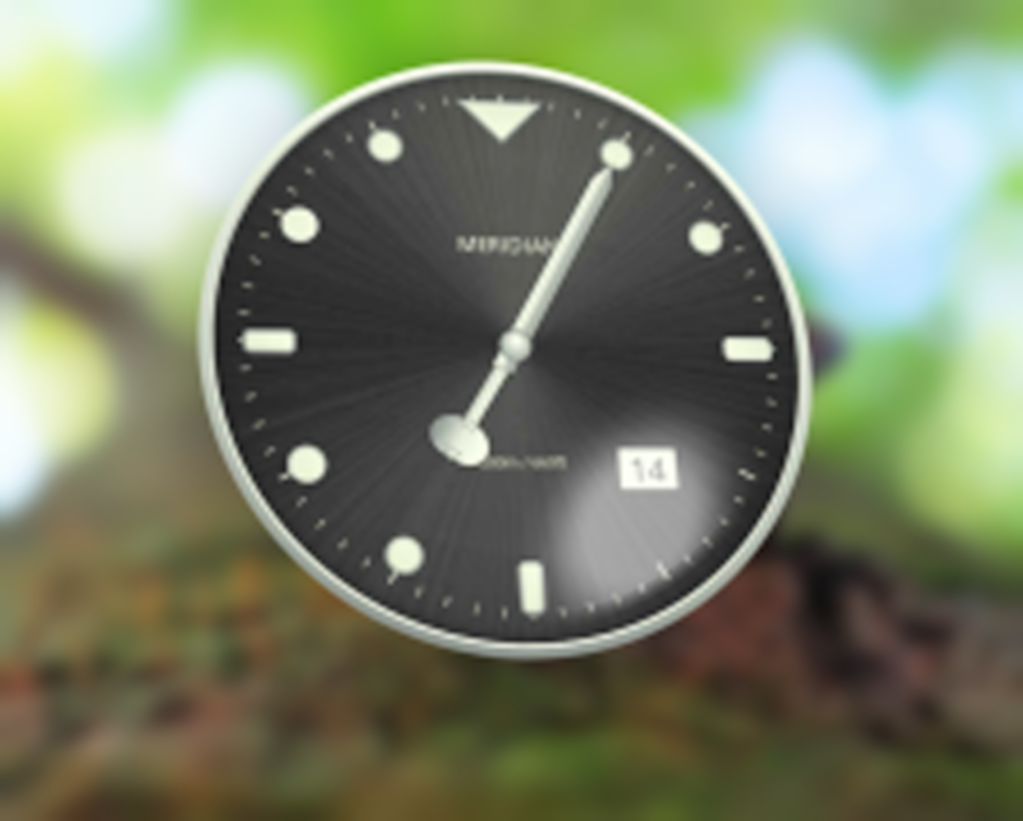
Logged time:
7h05
